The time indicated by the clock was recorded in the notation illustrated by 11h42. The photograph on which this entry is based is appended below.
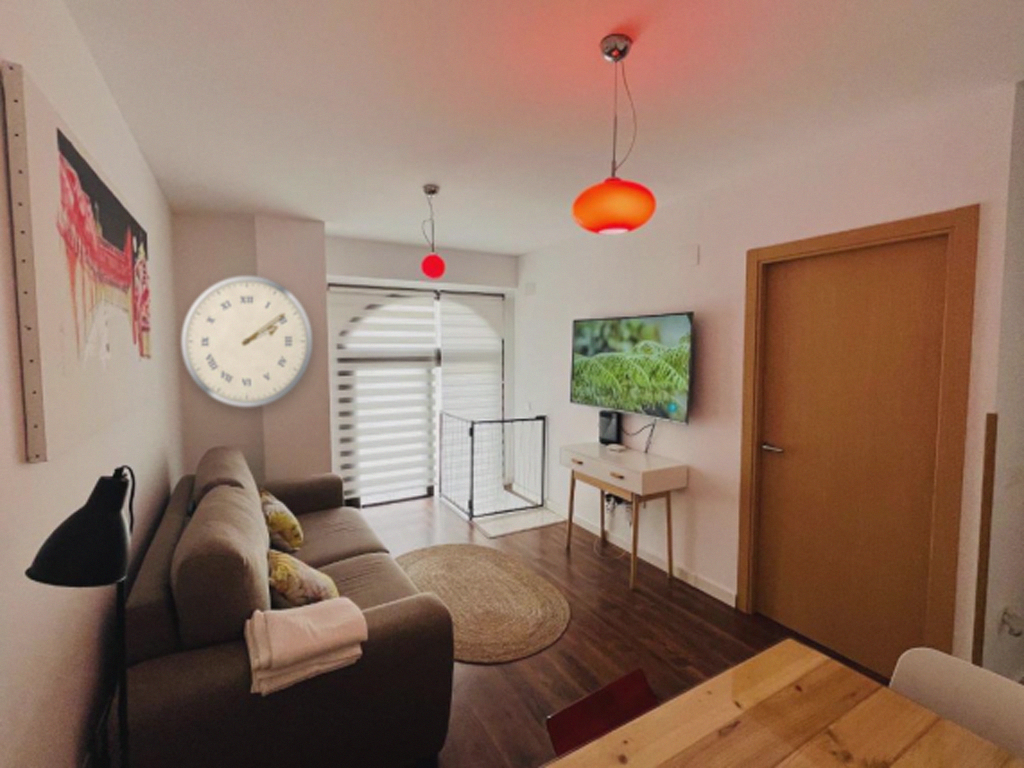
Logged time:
2h09
